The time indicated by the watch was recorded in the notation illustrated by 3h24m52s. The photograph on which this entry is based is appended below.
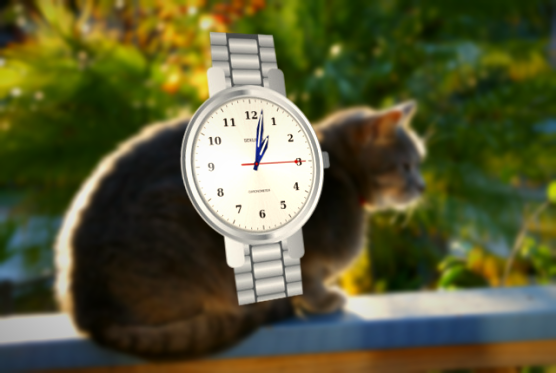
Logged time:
1h02m15s
